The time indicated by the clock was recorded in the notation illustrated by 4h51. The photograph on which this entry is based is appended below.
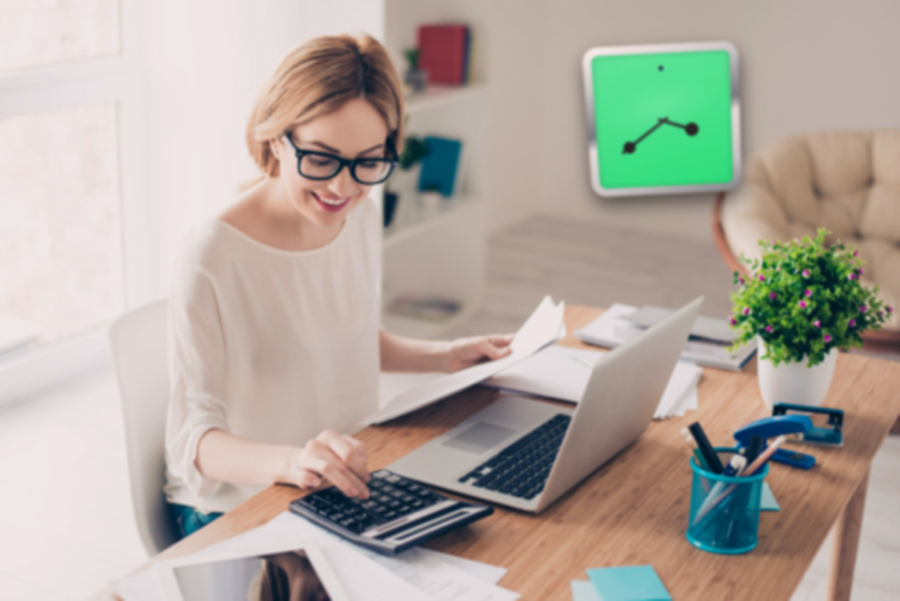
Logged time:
3h39
